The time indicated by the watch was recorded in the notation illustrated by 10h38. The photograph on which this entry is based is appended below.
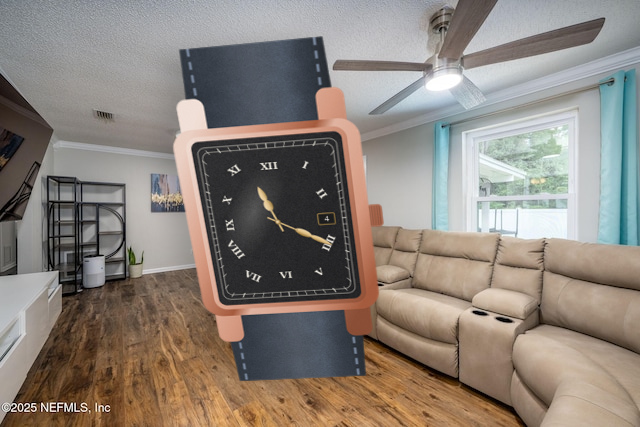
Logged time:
11h20
